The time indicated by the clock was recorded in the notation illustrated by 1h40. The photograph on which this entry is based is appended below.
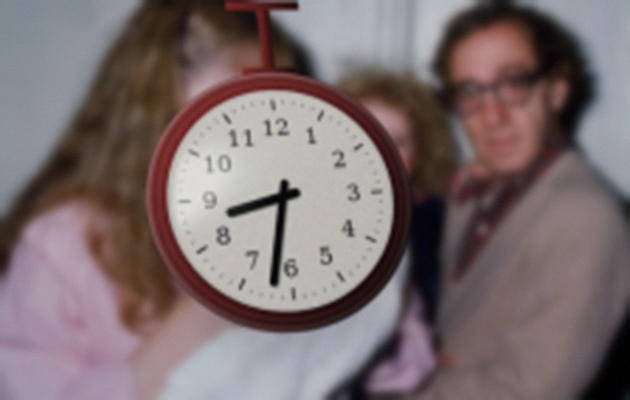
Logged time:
8h32
